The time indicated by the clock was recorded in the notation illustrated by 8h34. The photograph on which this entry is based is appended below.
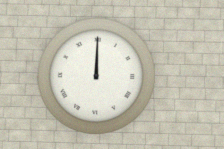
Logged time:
12h00
